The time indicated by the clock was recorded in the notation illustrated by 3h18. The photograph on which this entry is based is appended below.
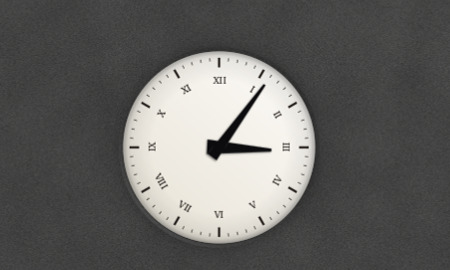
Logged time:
3h06
